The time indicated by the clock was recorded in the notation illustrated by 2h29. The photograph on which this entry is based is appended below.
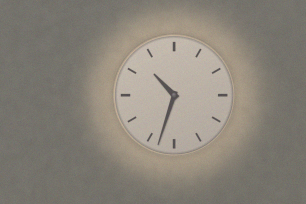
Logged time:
10h33
